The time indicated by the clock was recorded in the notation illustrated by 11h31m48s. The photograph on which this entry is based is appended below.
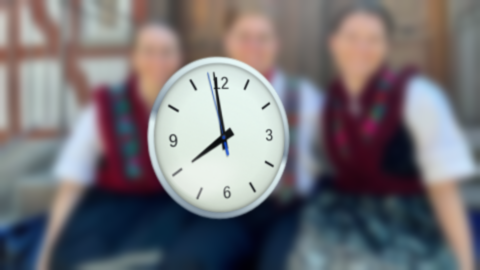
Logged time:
7h58m58s
